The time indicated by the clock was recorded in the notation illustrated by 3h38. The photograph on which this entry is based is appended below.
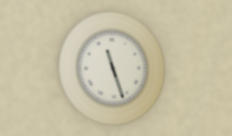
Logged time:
11h27
